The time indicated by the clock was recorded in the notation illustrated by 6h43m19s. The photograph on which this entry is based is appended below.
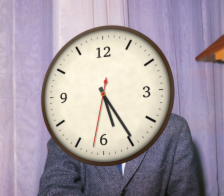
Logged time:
5h24m32s
